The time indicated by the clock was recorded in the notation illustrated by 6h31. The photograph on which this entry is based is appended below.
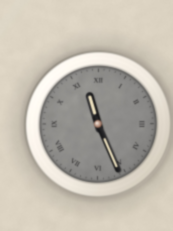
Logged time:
11h26
